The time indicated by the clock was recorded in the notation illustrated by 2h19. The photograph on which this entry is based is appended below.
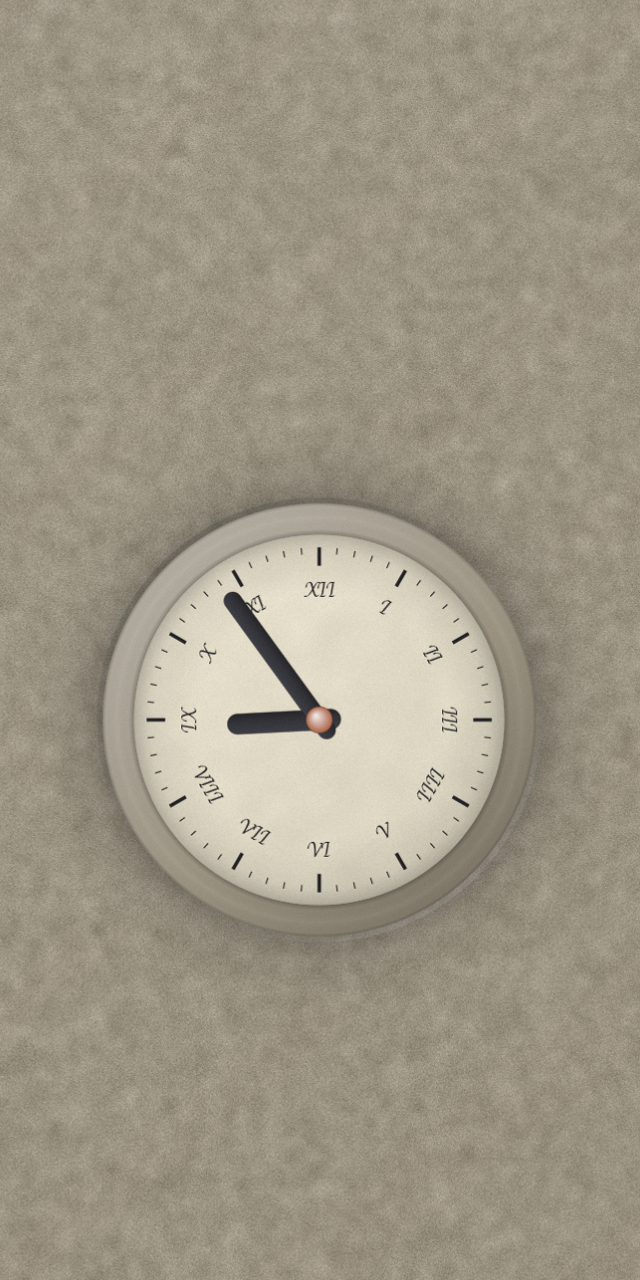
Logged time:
8h54
